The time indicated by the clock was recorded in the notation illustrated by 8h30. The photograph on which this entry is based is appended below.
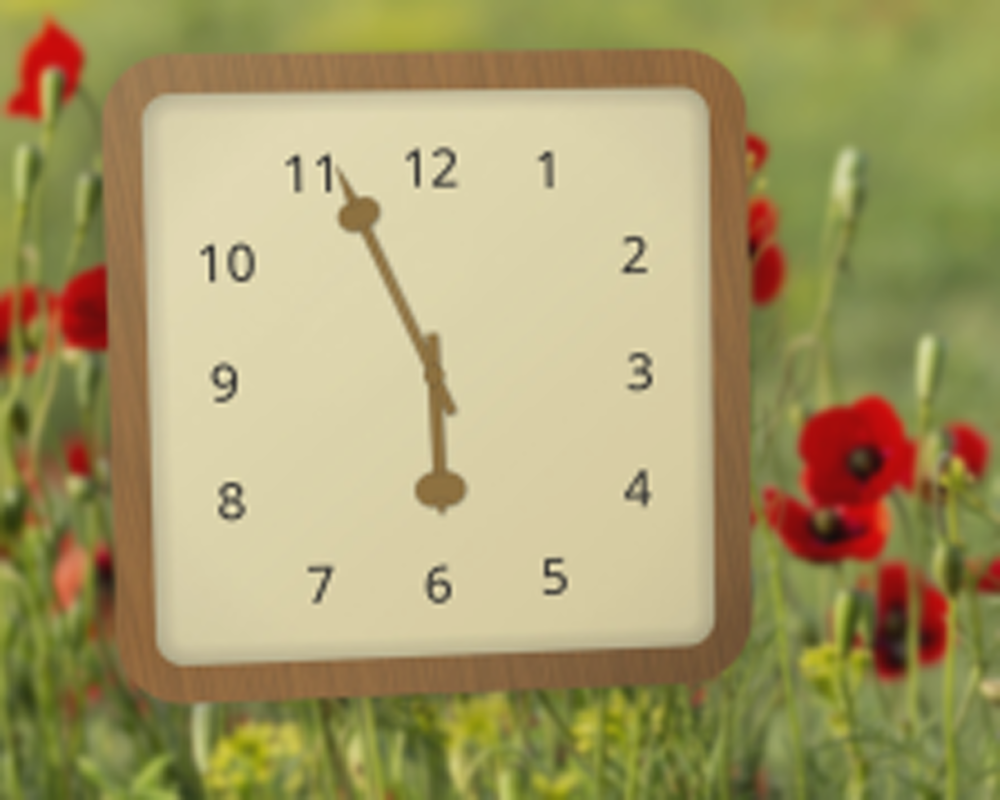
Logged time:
5h56
